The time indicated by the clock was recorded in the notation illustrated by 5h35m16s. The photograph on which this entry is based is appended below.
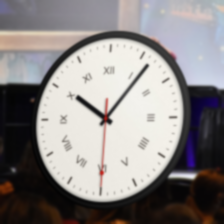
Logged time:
10h06m30s
